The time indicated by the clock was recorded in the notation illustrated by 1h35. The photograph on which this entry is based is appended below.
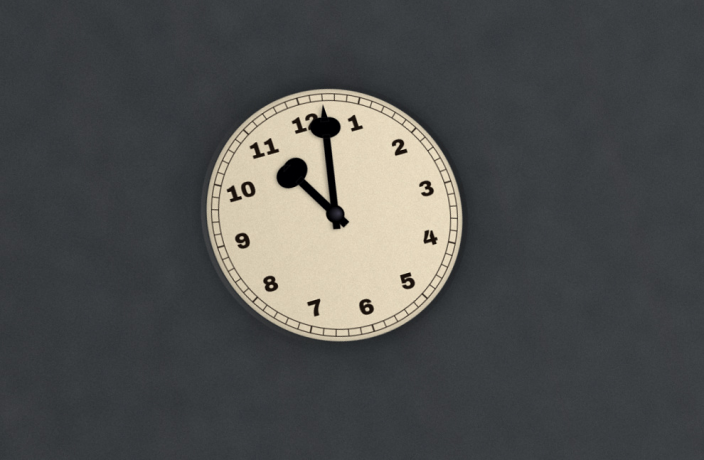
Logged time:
11h02
